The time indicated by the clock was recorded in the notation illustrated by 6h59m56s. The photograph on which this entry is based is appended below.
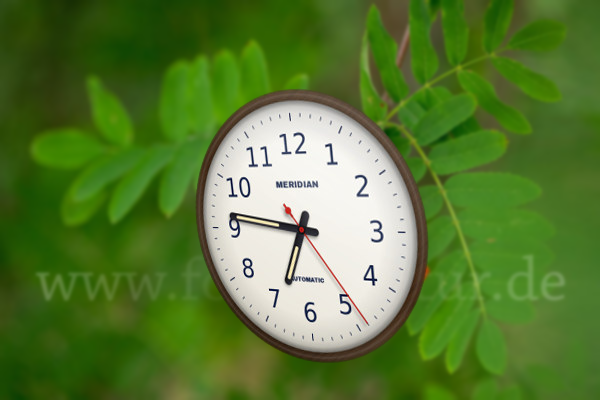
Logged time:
6h46m24s
